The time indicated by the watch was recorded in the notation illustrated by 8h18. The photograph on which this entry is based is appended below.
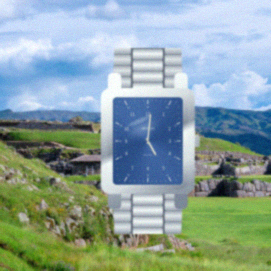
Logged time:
5h01
